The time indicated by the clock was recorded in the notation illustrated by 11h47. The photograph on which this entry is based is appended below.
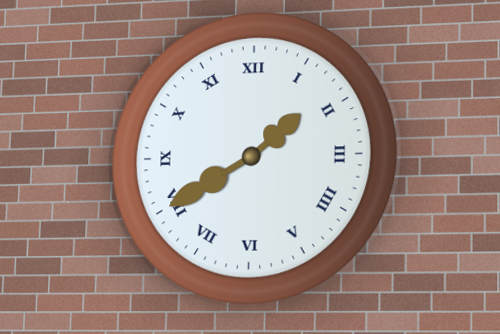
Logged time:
1h40
